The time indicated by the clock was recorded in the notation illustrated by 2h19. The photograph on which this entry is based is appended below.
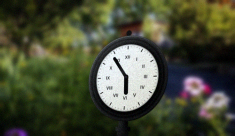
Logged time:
5h54
